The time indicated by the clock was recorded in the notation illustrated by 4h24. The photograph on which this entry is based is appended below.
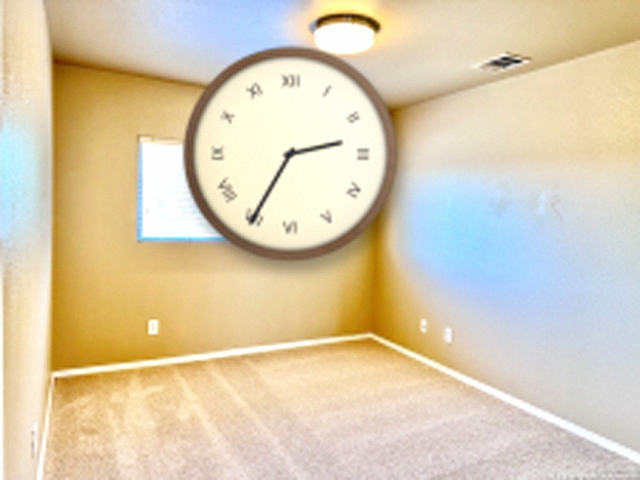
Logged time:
2h35
